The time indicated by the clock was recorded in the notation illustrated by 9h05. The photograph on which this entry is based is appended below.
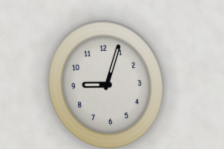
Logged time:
9h04
